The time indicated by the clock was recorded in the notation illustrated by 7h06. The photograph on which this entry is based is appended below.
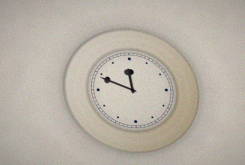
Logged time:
11h49
